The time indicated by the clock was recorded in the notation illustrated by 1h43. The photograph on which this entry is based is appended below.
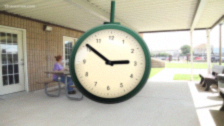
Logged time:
2h51
